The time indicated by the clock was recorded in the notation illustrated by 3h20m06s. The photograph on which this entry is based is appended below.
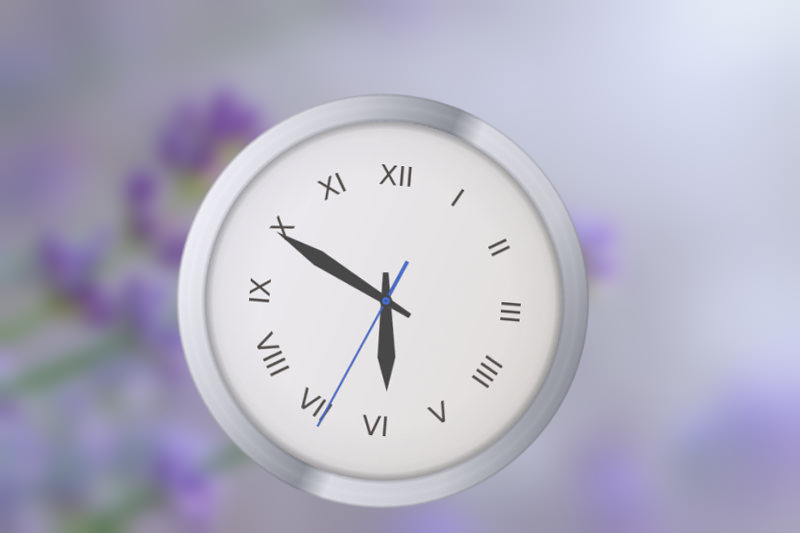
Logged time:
5h49m34s
